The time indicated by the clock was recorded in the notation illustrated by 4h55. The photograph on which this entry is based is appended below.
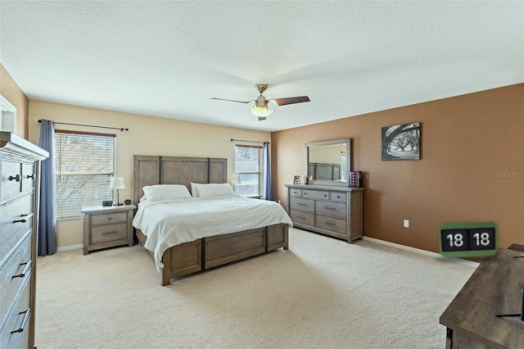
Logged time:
18h18
